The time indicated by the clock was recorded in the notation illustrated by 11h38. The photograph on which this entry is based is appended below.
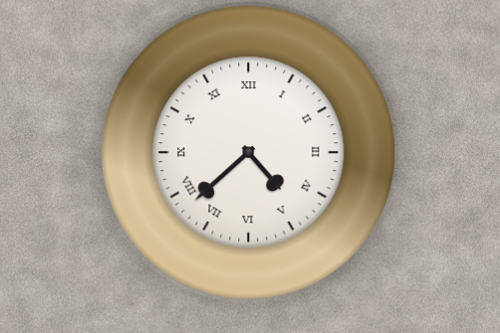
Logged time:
4h38
